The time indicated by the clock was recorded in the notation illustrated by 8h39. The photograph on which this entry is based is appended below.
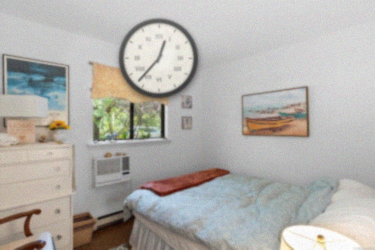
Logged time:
12h37
